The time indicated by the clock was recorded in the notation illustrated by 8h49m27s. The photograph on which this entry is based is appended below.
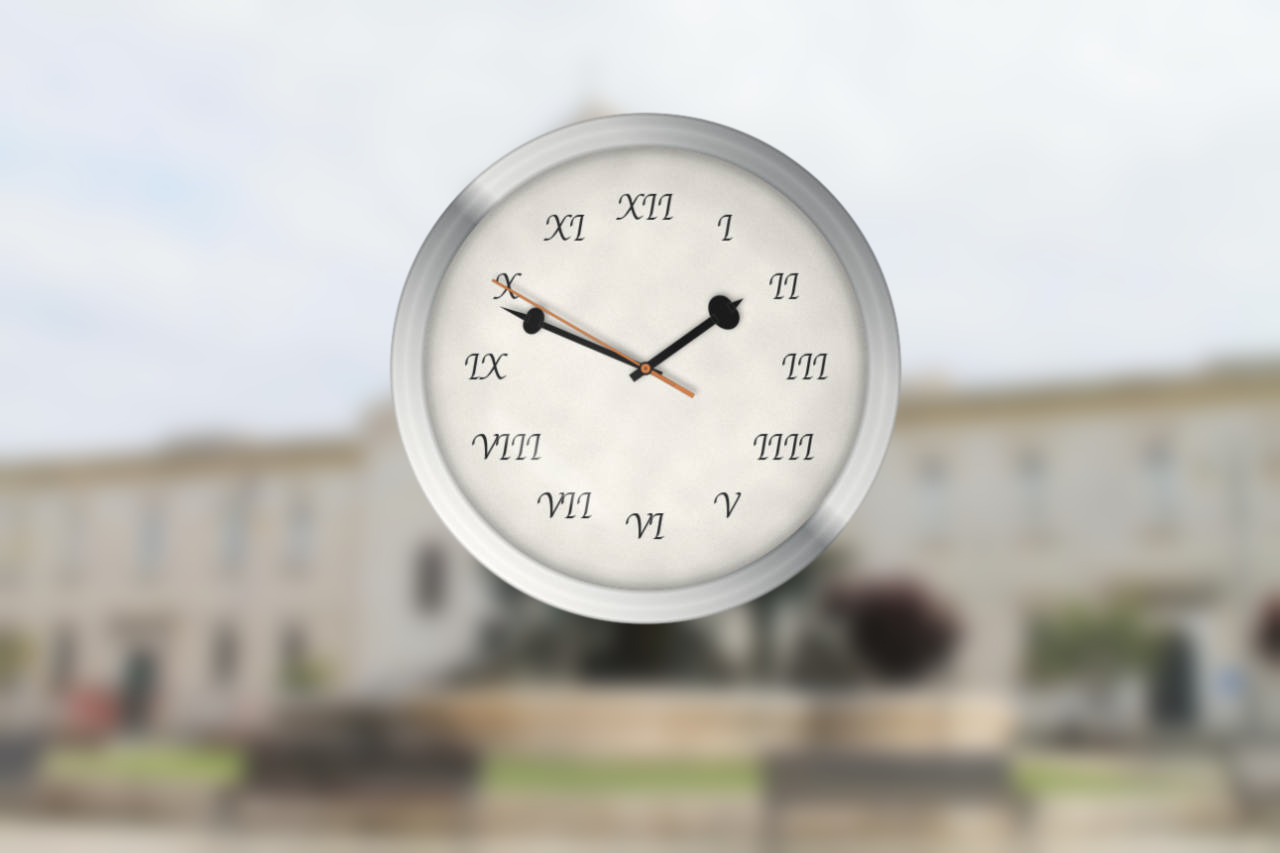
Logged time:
1h48m50s
